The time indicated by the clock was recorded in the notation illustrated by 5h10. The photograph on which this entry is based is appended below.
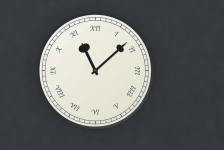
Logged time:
11h08
